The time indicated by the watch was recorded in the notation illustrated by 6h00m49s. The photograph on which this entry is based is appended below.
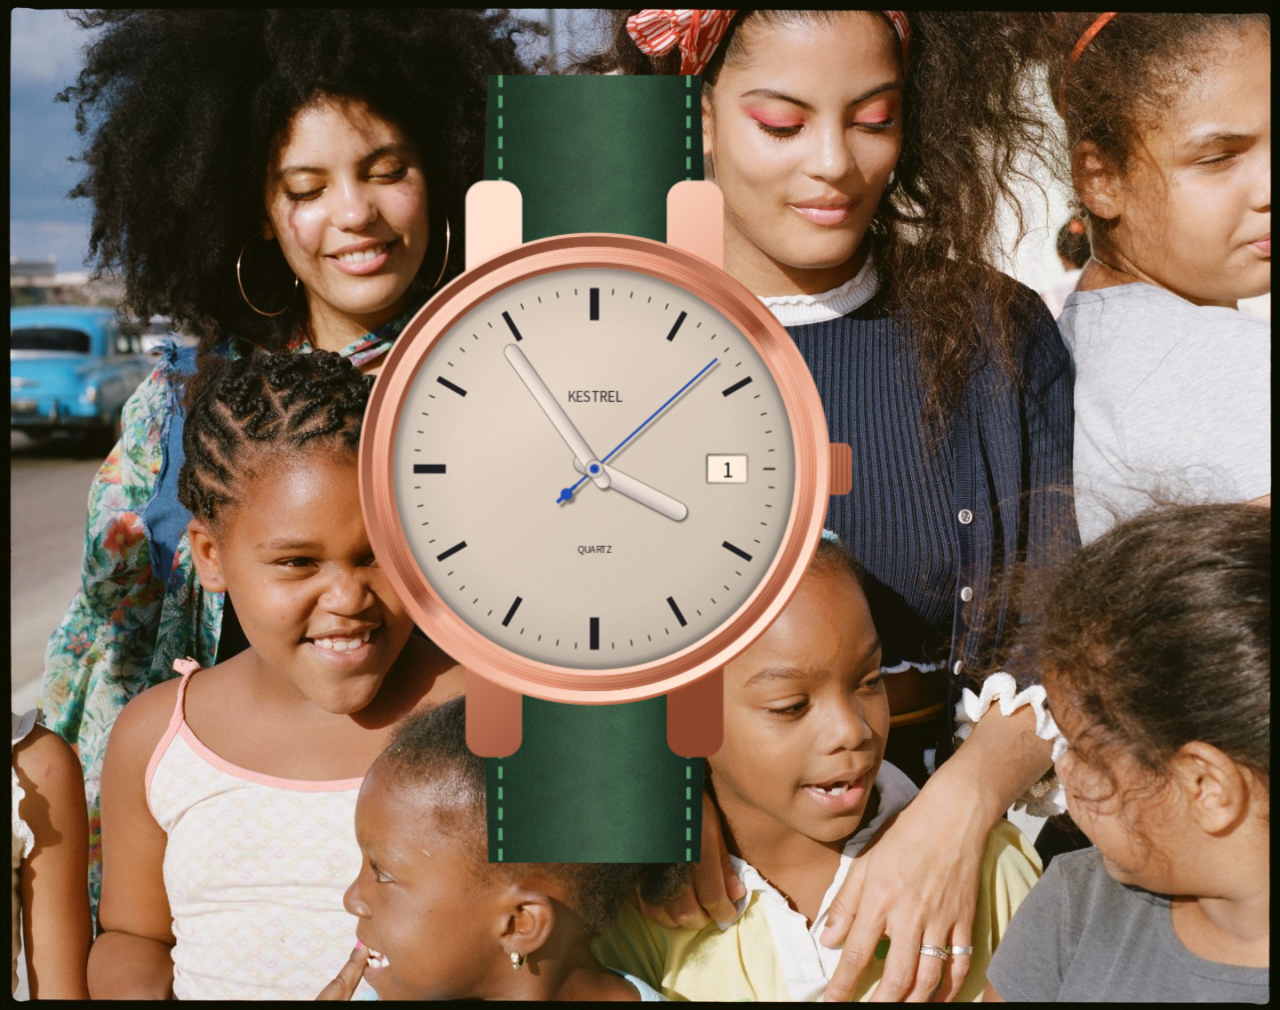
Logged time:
3h54m08s
